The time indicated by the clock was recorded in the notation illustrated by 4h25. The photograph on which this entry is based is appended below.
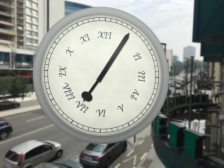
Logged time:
7h05
